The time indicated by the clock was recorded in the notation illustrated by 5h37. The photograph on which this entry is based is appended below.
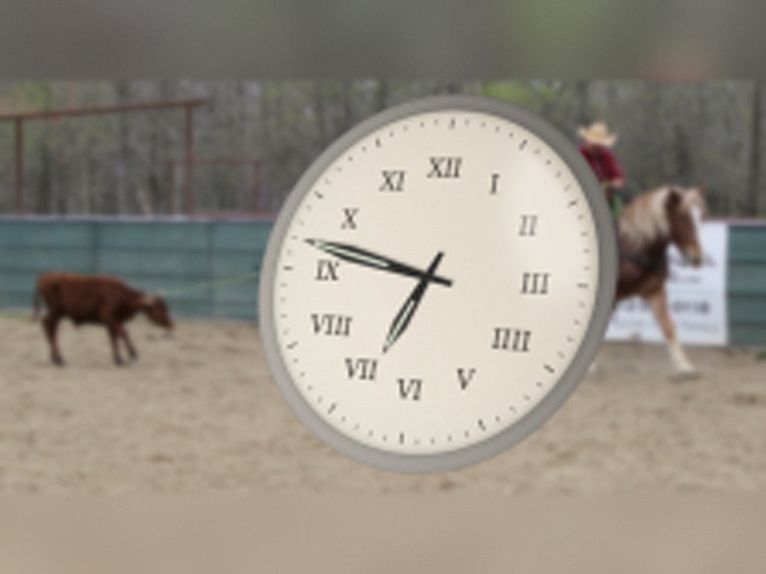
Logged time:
6h47
